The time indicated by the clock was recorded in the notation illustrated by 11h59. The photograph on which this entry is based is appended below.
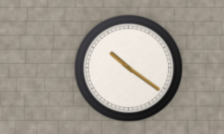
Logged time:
10h21
